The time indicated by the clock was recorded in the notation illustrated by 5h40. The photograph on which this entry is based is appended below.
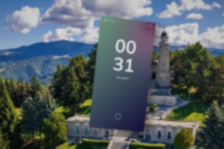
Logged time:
0h31
